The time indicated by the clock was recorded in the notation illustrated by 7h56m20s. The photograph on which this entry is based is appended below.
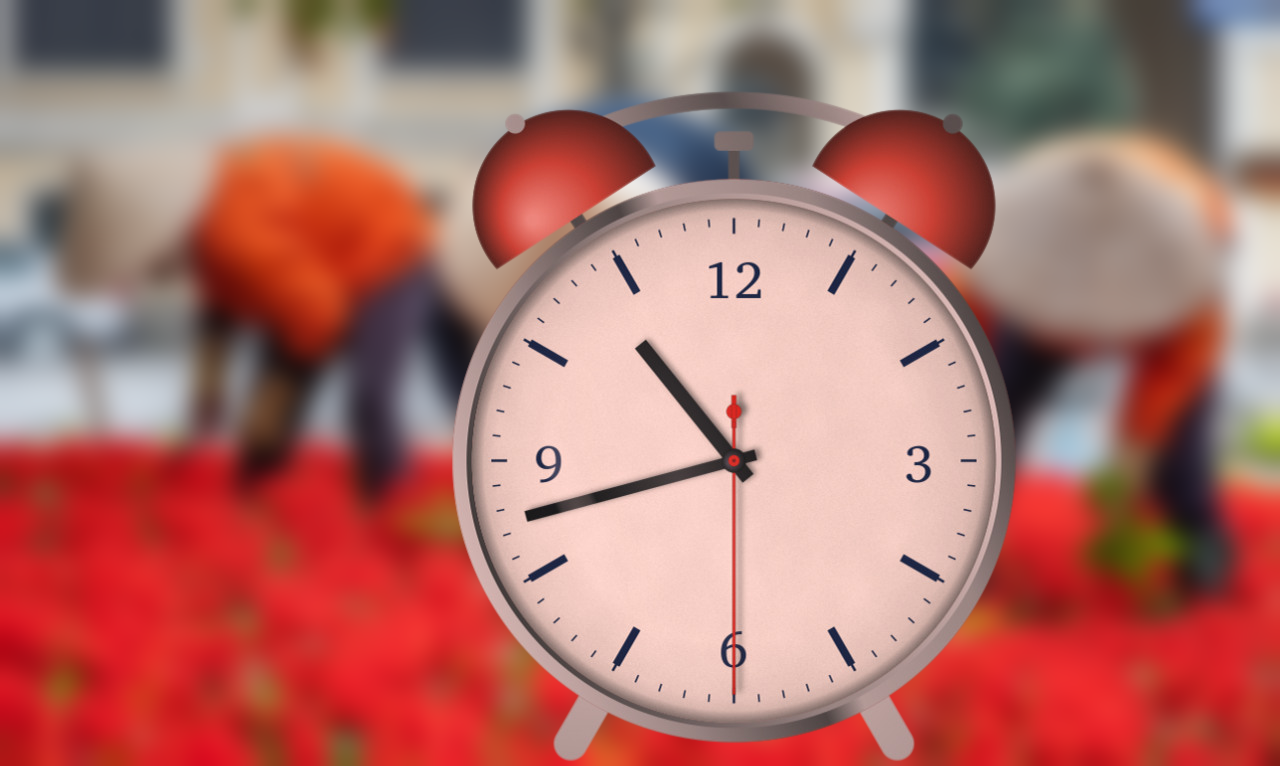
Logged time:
10h42m30s
